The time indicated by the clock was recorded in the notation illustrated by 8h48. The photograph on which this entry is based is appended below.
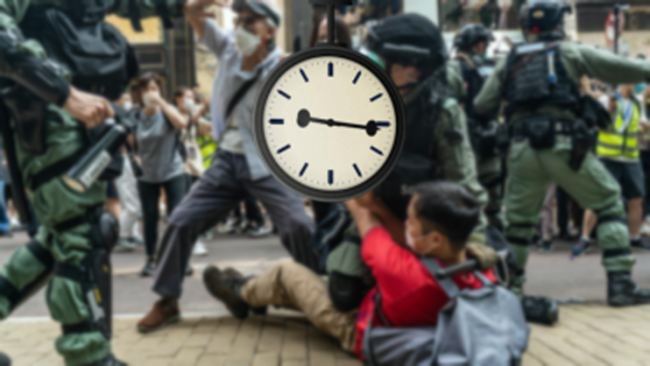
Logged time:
9h16
